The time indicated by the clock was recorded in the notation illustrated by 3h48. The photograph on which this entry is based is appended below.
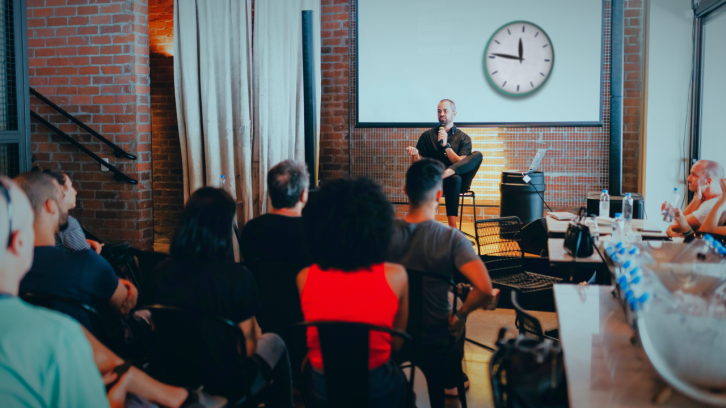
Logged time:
11h46
